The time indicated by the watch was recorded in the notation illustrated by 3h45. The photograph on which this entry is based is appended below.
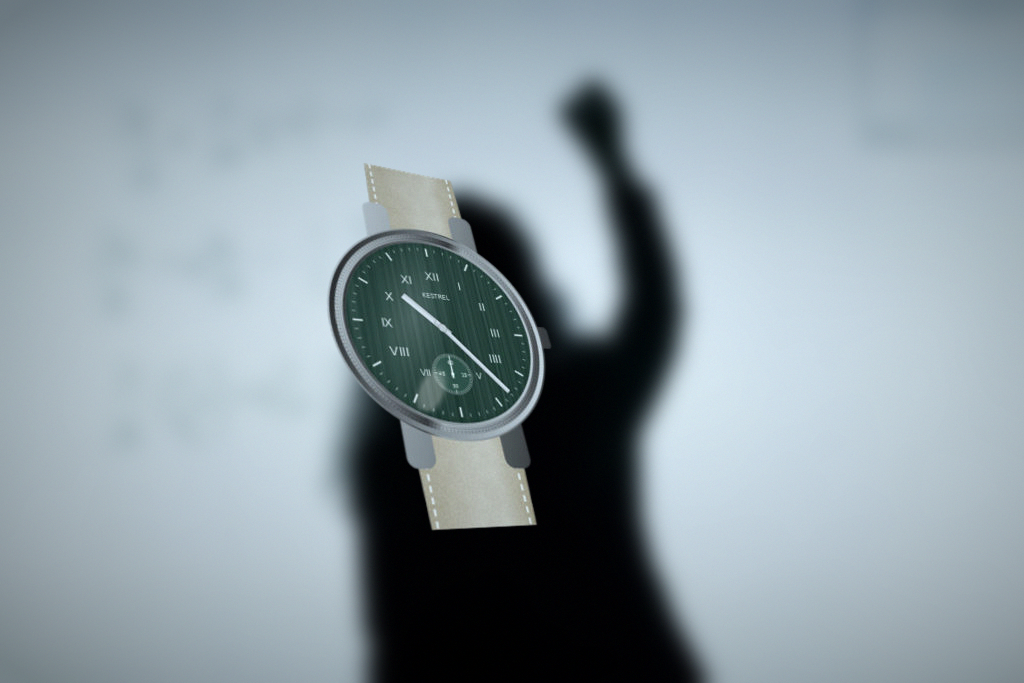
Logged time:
10h23
